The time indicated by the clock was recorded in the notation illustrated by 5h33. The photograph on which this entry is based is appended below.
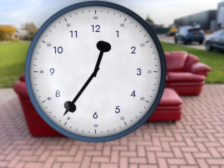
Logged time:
12h36
